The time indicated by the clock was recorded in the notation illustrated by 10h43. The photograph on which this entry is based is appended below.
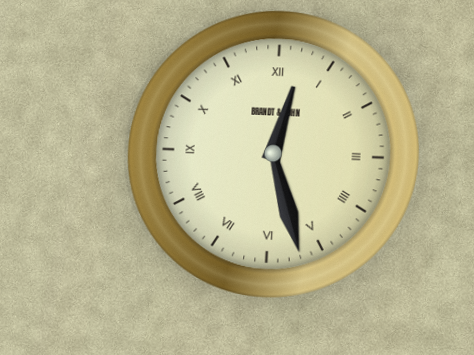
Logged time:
12h27
